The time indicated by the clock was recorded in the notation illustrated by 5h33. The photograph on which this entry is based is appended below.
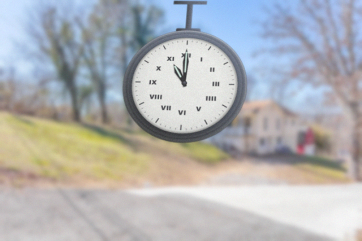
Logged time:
11h00
